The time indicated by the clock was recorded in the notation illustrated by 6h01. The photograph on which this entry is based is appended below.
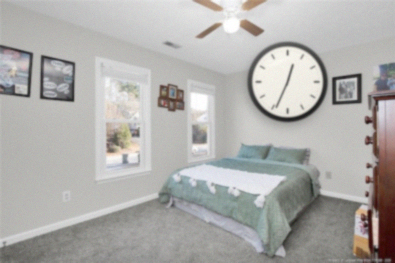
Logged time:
12h34
